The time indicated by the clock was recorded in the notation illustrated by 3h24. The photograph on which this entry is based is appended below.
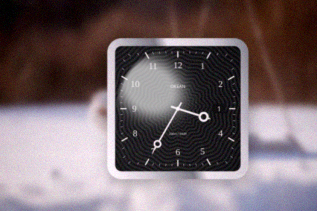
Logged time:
3h35
